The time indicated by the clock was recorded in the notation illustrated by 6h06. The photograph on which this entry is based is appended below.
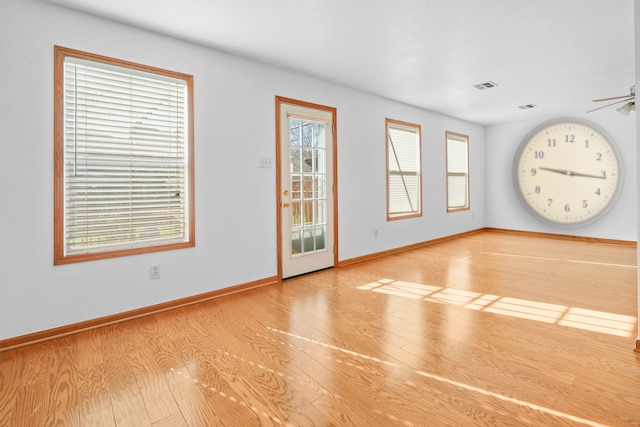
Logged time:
9h16
